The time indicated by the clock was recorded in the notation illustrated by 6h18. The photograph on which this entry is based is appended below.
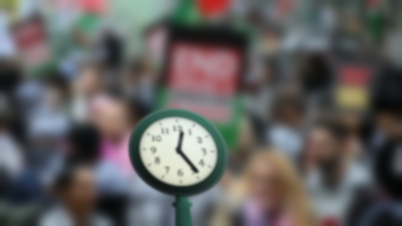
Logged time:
12h24
